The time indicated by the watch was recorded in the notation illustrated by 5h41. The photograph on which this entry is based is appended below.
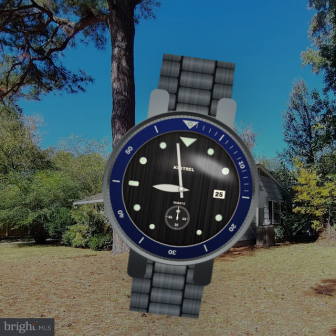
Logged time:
8h58
